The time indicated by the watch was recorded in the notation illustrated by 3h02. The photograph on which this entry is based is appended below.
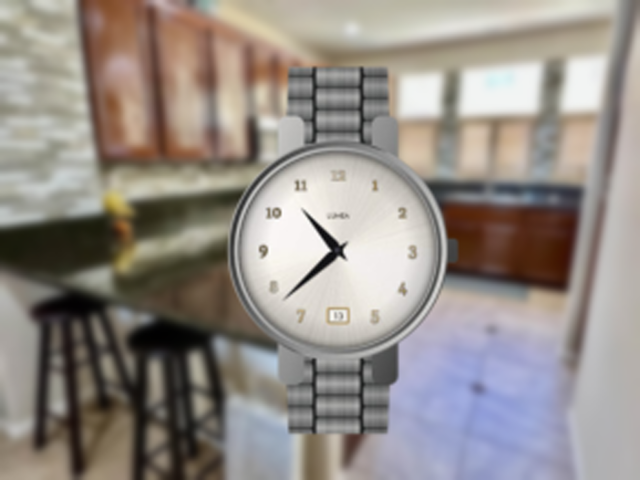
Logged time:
10h38
